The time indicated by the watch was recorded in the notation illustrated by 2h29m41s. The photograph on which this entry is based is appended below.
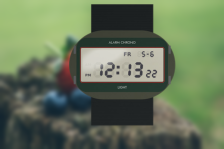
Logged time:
12h13m22s
